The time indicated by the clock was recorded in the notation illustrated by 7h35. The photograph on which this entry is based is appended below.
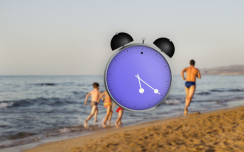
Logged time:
5h20
